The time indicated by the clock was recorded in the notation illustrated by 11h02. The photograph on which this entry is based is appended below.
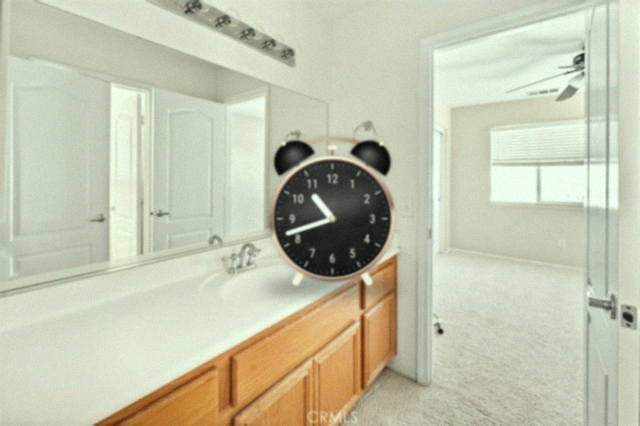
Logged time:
10h42
